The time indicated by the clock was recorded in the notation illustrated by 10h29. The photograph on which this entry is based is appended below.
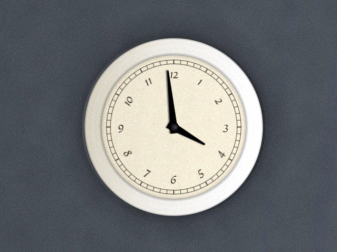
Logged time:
3h59
